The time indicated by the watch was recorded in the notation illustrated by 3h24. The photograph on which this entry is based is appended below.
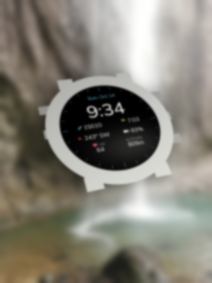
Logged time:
9h34
